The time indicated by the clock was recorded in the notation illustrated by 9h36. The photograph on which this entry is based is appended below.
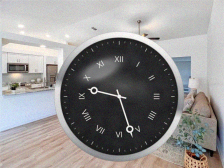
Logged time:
9h27
